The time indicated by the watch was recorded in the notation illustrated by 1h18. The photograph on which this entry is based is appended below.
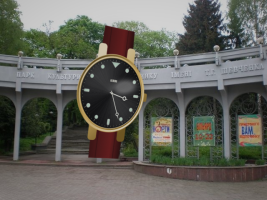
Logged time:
3h26
